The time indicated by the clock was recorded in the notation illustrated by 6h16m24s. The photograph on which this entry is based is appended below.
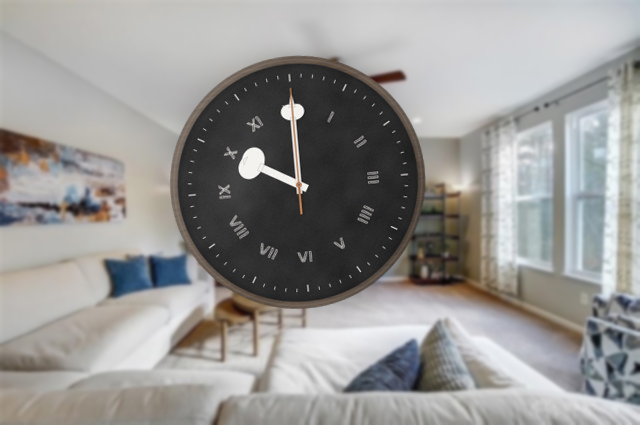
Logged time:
10h00m00s
